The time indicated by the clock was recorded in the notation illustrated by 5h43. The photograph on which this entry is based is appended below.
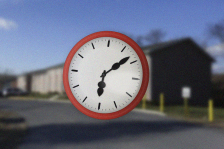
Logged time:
6h08
